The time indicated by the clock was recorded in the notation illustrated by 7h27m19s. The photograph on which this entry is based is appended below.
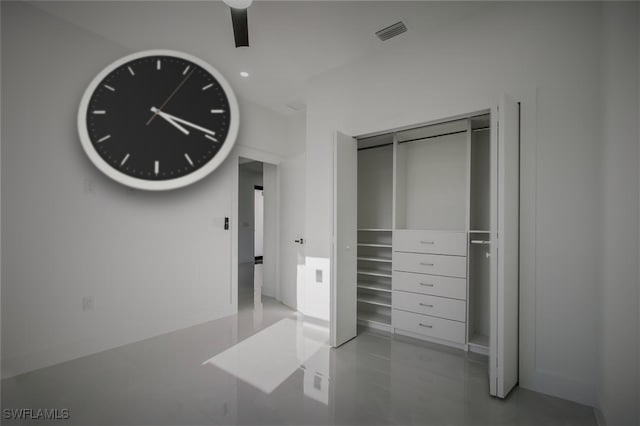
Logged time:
4h19m06s
